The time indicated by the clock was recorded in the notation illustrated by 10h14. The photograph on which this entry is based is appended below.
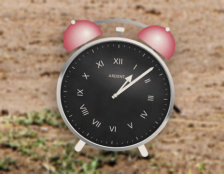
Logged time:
1h08
